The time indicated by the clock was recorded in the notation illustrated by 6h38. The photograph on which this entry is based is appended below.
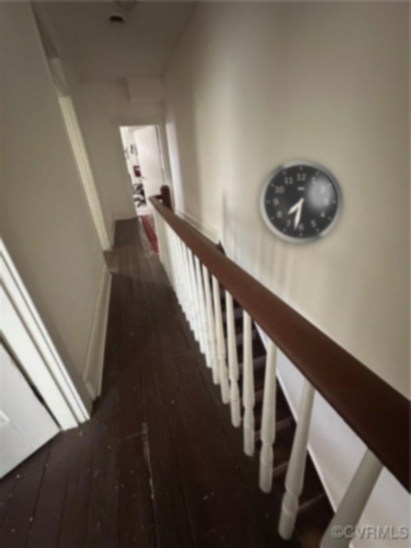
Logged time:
7h32
